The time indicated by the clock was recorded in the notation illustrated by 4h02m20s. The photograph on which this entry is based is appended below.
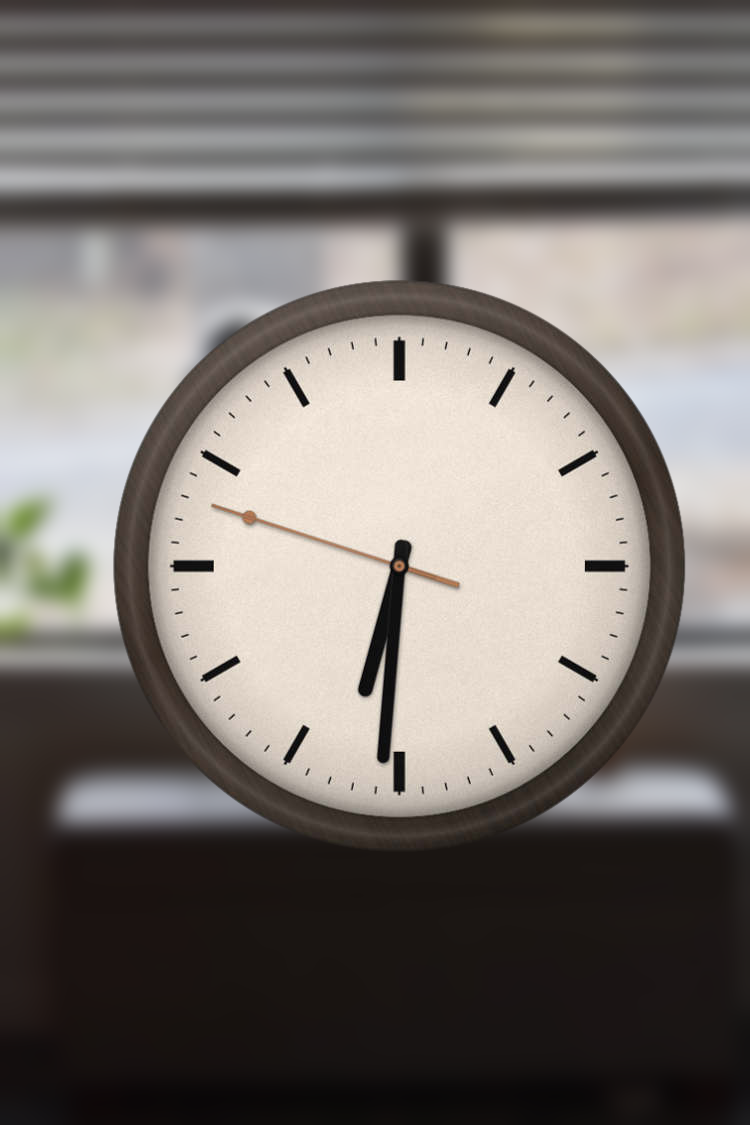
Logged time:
6h30m48s
